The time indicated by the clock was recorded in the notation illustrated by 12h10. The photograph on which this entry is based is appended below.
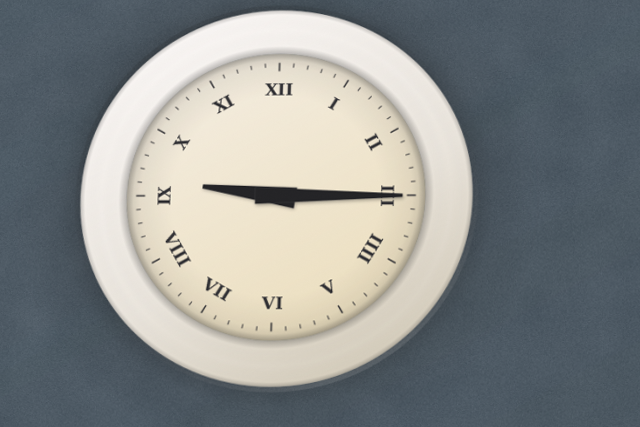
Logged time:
9h15
